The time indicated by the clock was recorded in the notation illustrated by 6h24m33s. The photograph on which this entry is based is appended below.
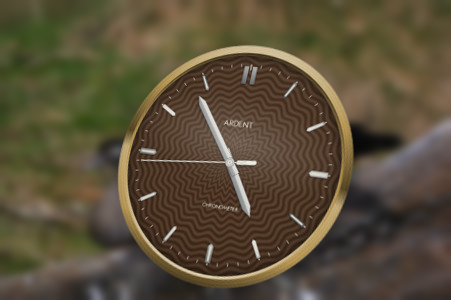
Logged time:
4h53m44s
